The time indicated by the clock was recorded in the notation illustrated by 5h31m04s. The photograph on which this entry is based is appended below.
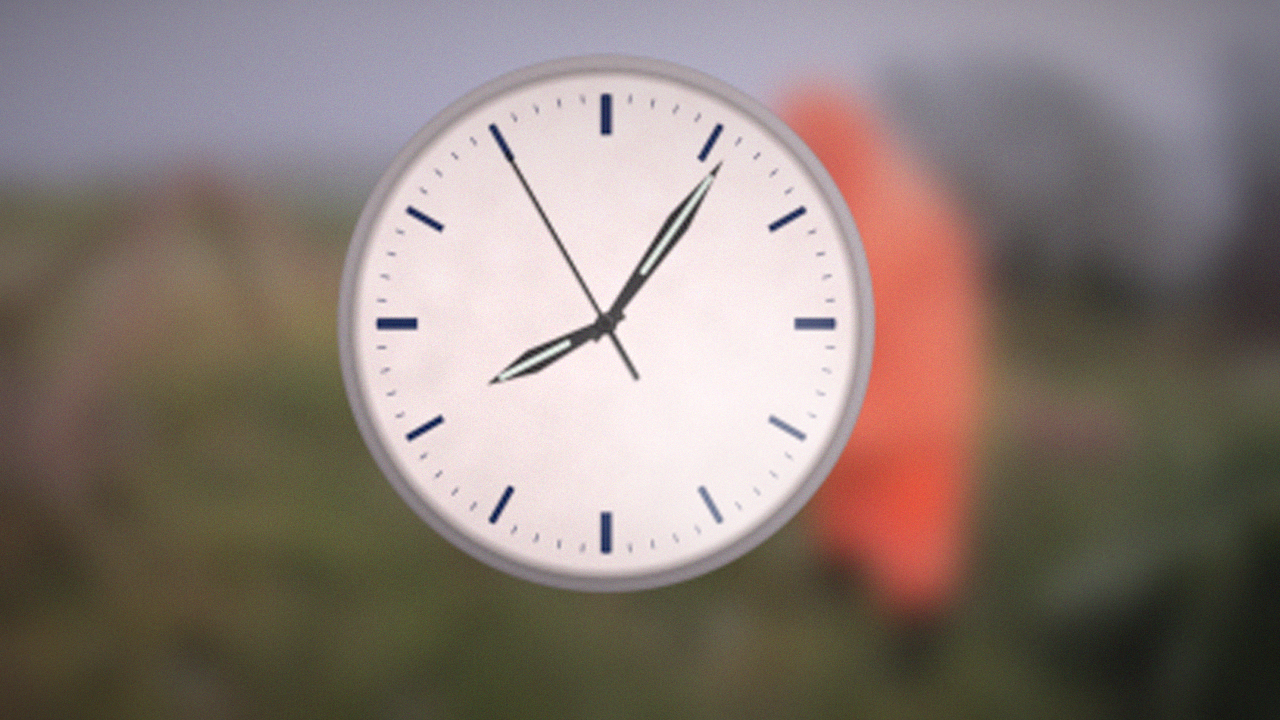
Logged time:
8h05m55s
